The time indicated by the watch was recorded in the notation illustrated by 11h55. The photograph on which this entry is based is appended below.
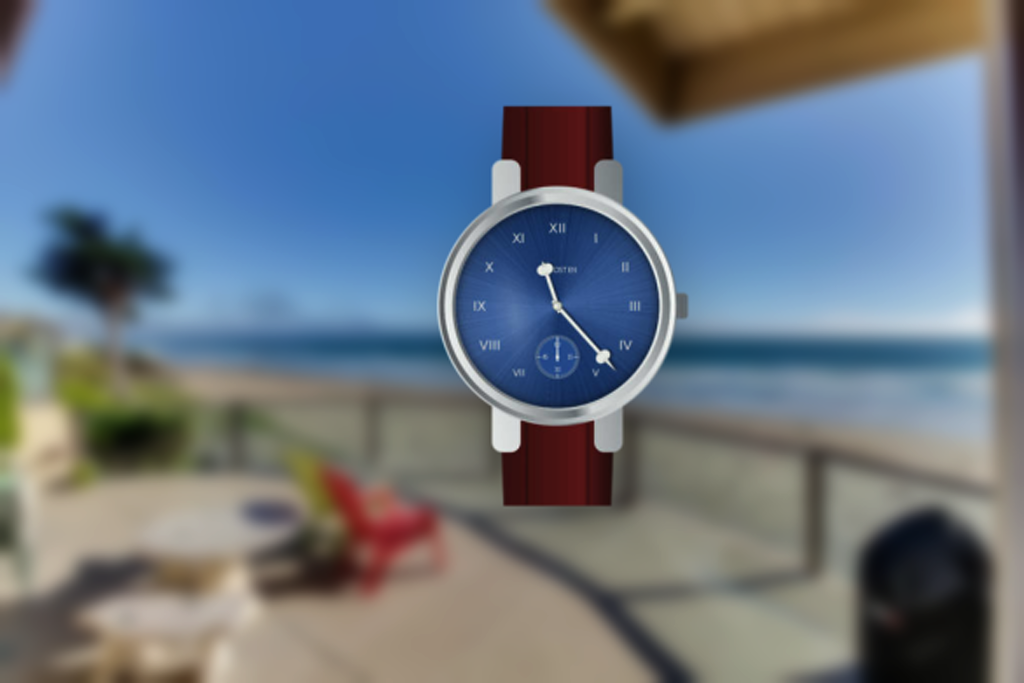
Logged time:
11h23
